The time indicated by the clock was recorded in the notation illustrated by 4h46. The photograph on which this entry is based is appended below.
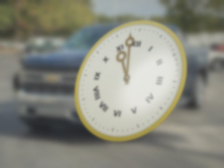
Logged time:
10h58
